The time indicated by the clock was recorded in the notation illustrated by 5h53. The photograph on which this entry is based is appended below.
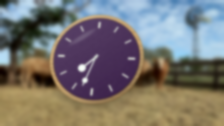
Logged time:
7h33
